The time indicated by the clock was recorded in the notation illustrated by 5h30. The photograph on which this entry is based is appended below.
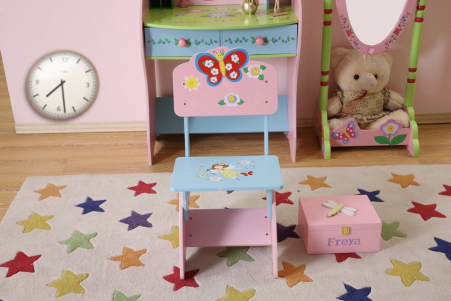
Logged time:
7h28
